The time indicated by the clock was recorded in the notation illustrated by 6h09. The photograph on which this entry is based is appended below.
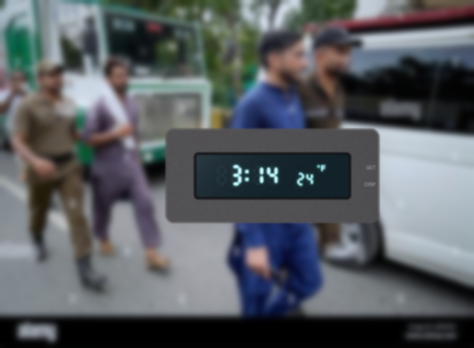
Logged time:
3h14
